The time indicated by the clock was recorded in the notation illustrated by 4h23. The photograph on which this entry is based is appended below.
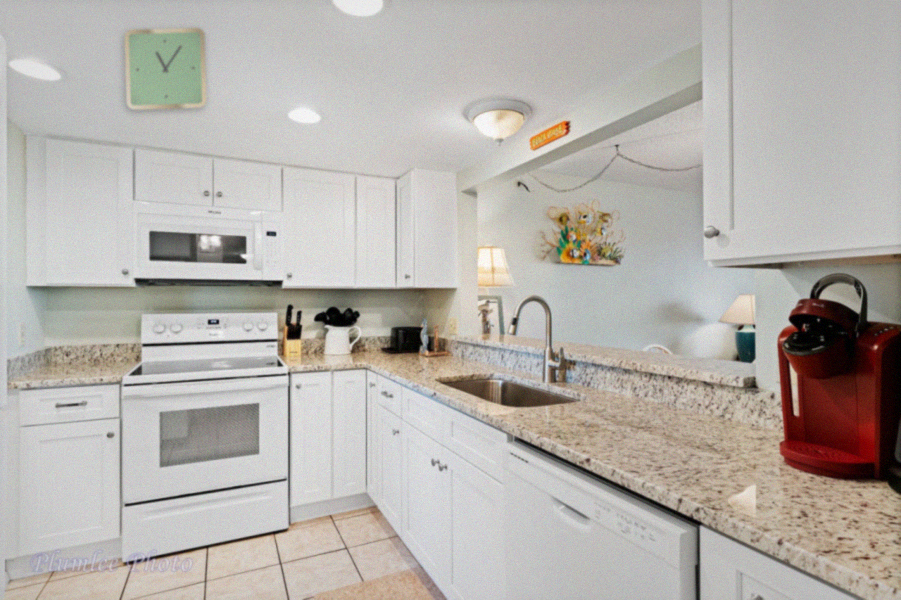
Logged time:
11h06
